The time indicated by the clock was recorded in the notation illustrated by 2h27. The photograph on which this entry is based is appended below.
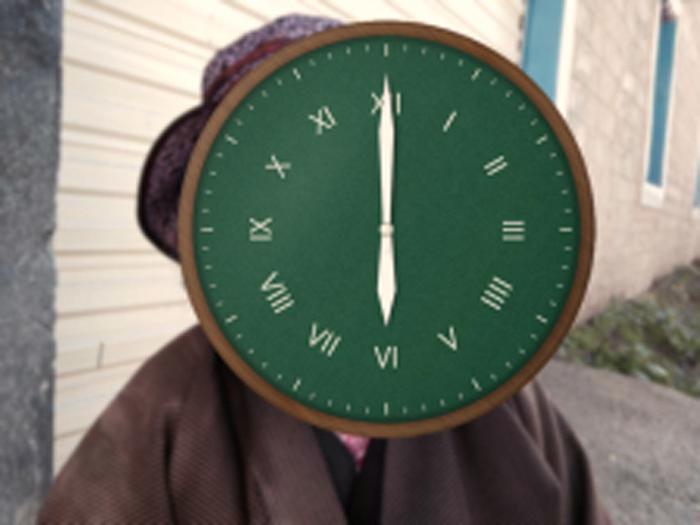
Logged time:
6h00
